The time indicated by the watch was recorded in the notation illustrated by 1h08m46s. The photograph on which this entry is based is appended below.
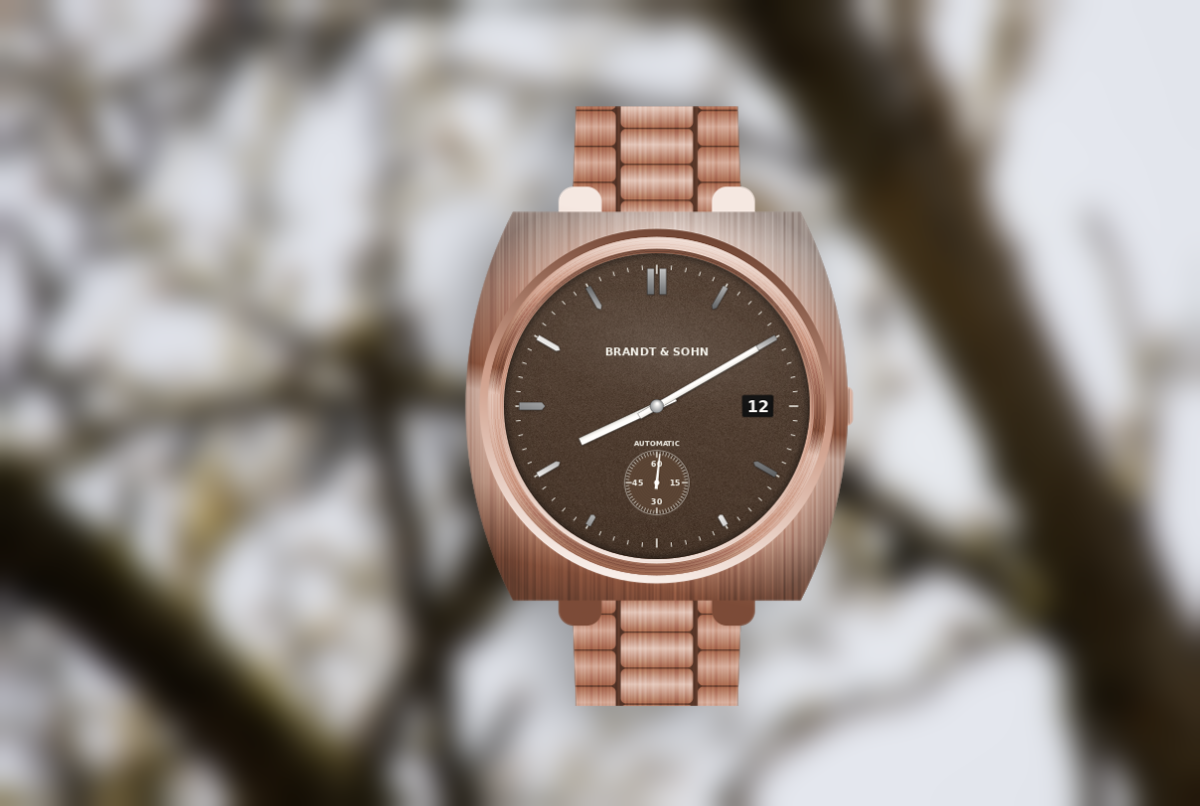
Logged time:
8h10m01s
